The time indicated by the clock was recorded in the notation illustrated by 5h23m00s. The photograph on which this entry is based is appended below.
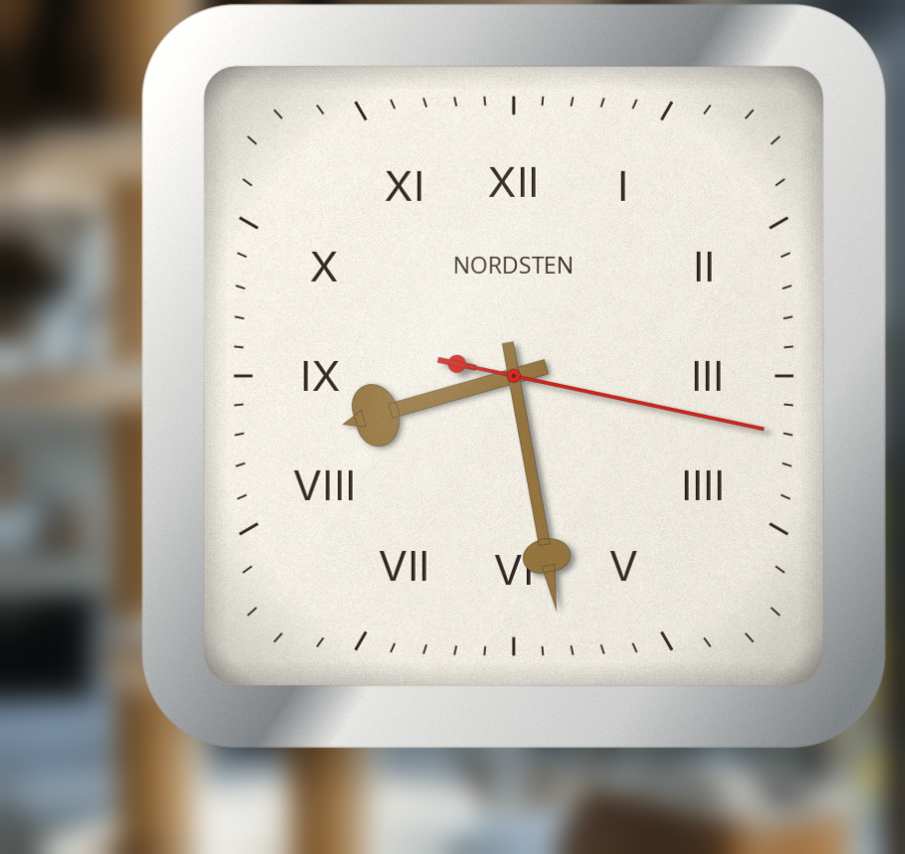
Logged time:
8h28m17s
